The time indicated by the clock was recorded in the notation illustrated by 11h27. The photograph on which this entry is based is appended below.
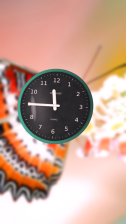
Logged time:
11h45
